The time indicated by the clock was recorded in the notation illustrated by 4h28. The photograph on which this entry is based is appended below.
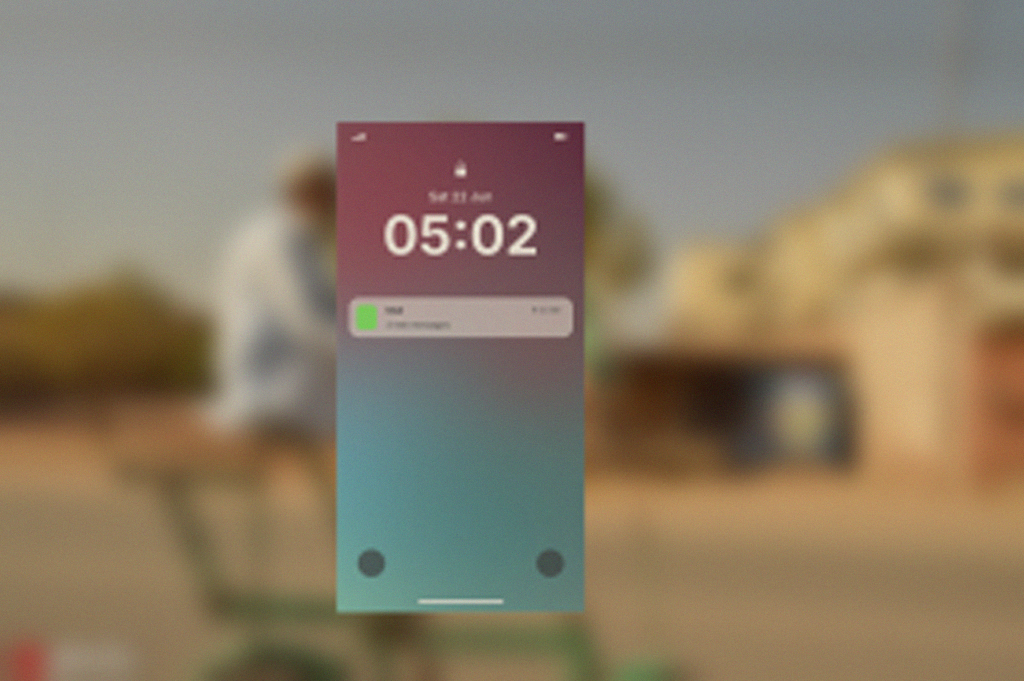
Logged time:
5h02
